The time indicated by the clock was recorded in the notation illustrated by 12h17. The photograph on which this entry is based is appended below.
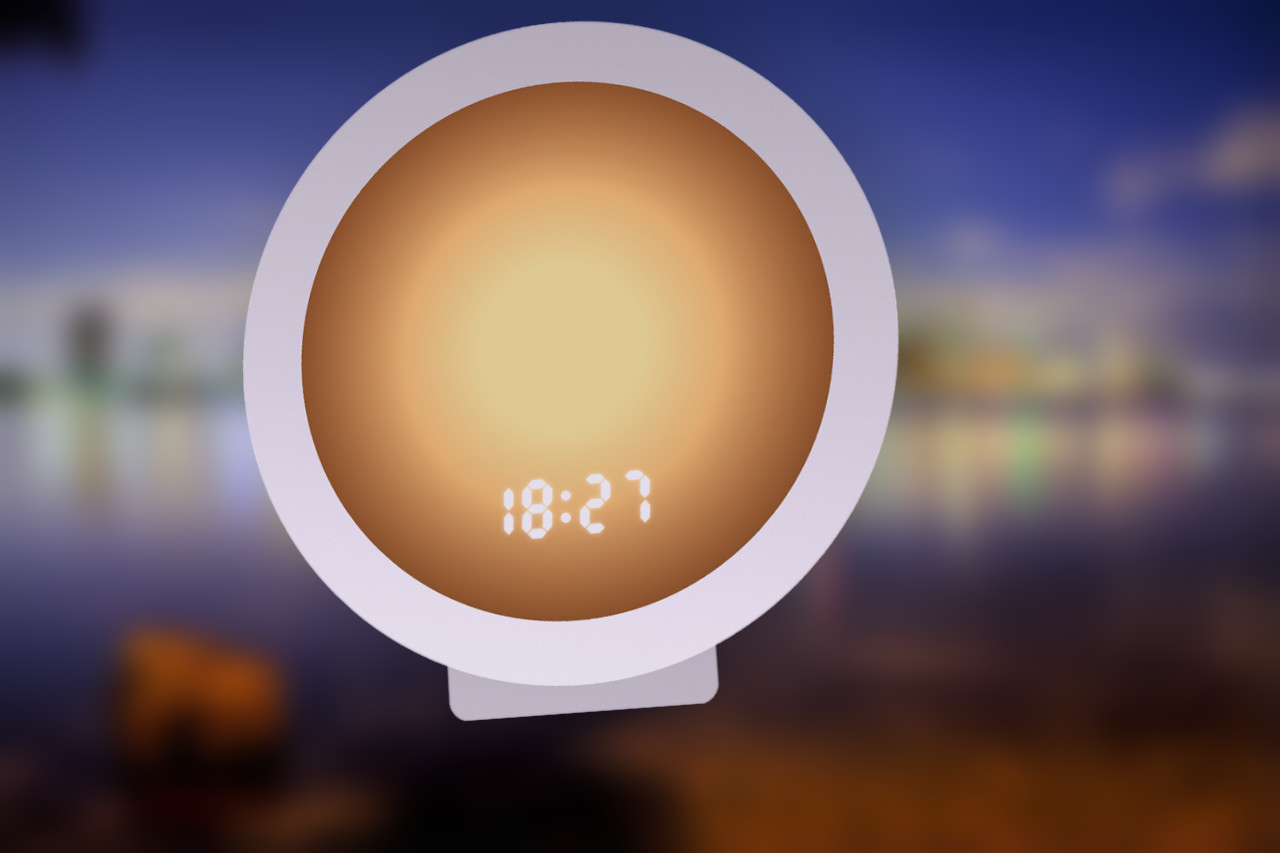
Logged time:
18h27
